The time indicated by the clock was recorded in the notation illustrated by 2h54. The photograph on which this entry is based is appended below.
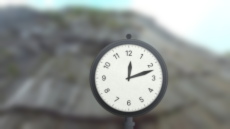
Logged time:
12h12
